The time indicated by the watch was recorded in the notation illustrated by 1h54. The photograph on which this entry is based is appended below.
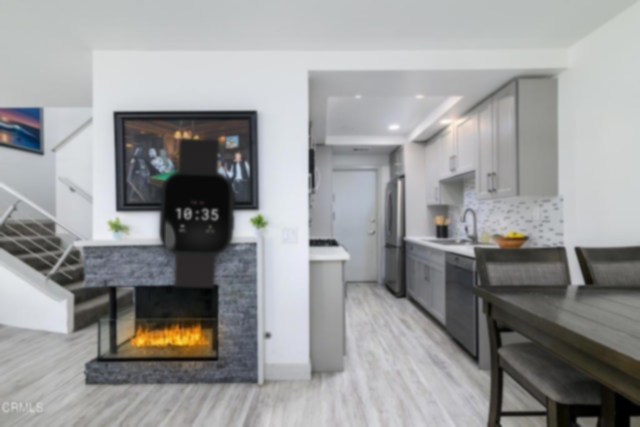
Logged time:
10h35
